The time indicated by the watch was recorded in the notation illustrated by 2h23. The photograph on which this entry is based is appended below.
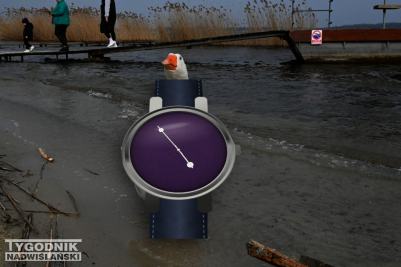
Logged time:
4h54
